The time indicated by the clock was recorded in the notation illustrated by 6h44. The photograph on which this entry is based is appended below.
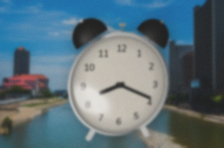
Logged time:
8h19
